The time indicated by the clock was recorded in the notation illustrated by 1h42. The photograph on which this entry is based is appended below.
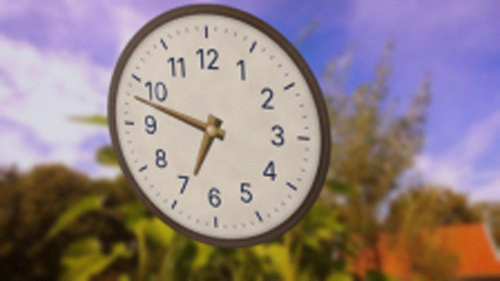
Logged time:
6h48
